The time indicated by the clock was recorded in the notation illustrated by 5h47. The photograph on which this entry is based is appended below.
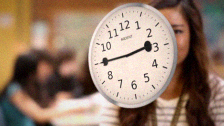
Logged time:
2h45
